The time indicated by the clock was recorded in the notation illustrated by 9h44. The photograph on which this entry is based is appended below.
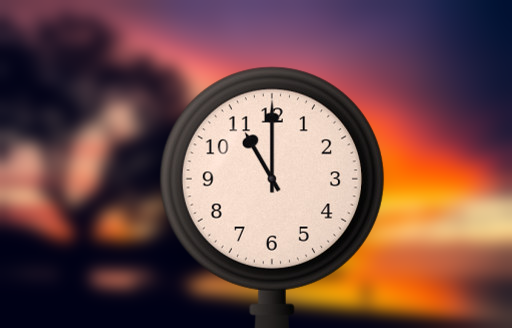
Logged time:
11h00
